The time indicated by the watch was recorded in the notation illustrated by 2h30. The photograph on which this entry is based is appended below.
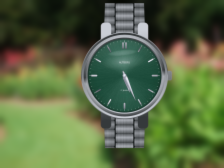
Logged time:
5h26
